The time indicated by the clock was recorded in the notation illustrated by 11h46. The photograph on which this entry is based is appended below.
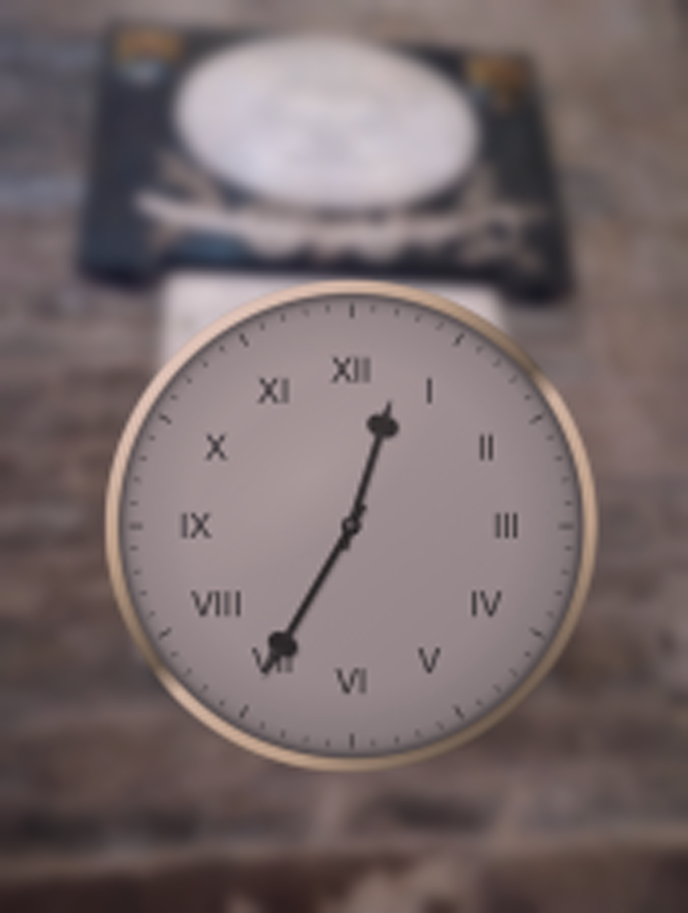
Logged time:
12h35
